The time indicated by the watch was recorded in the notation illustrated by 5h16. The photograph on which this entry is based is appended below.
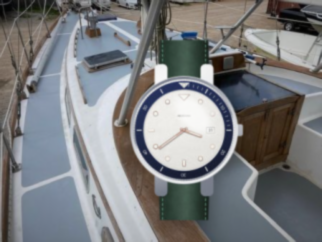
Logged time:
3h39
